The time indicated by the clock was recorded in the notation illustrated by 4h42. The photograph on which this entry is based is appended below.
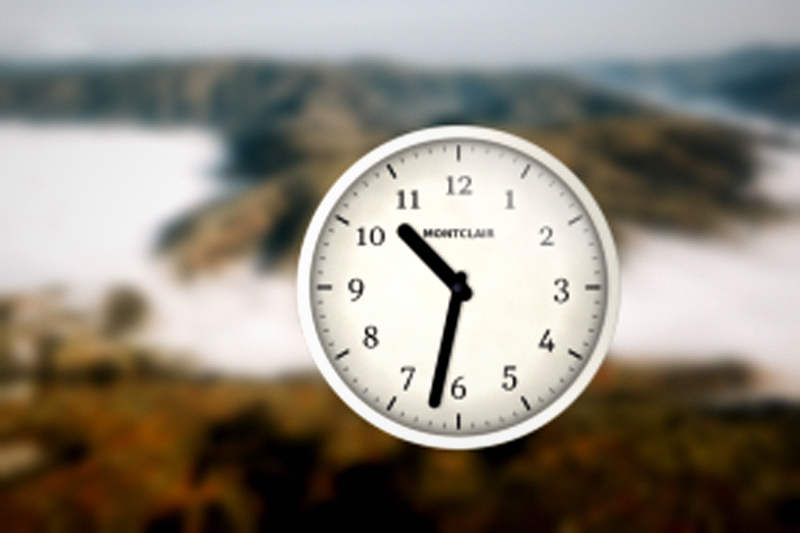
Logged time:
10h32
